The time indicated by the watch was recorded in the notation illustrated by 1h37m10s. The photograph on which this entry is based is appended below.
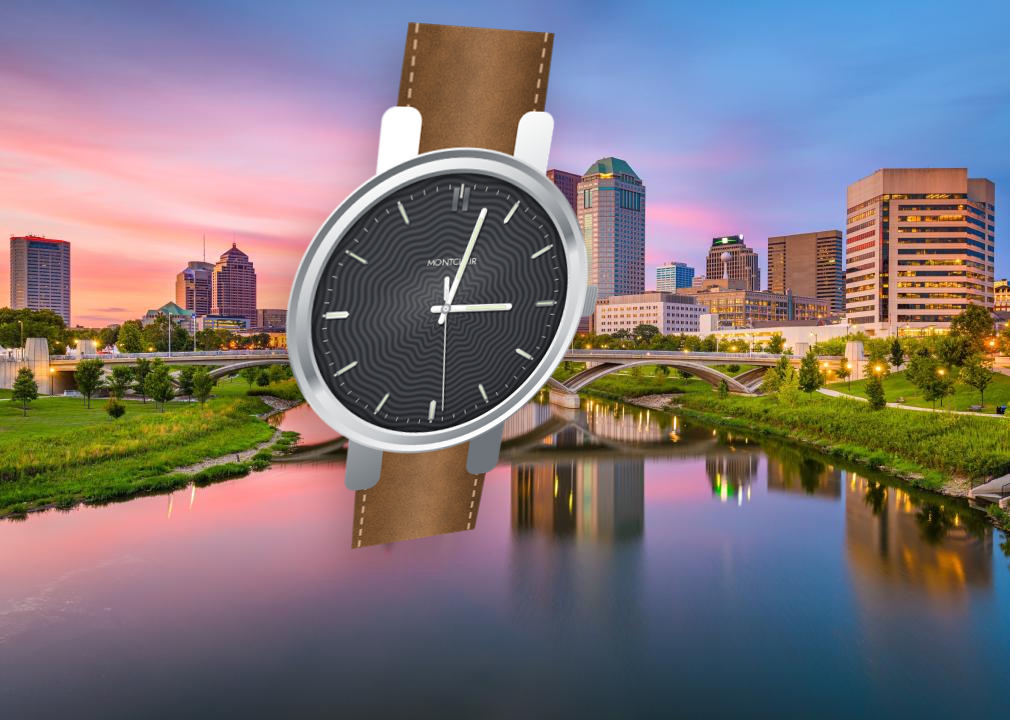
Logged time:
3h02m29s
